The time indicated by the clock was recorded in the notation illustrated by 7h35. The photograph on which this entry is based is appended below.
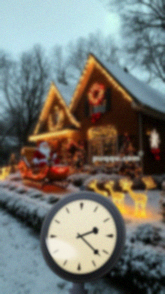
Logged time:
2h22
